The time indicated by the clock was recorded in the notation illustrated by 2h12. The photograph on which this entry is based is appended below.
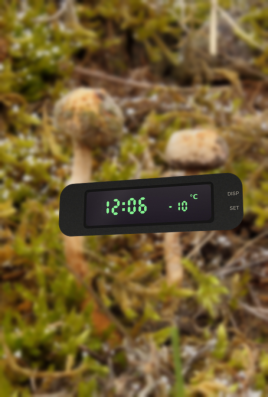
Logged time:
12h06
